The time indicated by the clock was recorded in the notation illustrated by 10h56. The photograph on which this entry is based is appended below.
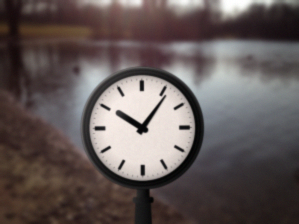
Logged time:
10h06
